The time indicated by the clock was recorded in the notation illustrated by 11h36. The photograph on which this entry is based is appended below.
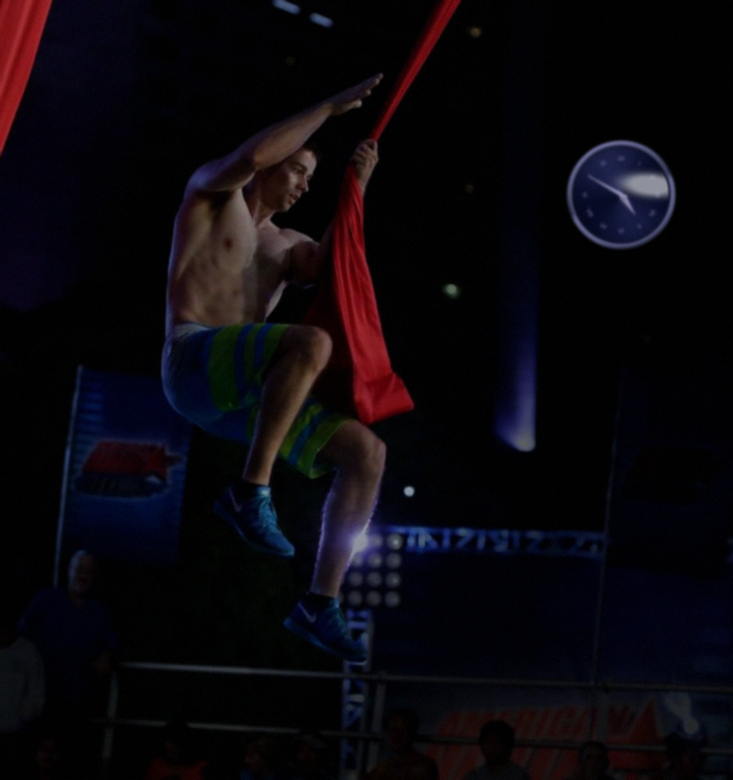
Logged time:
4h50
